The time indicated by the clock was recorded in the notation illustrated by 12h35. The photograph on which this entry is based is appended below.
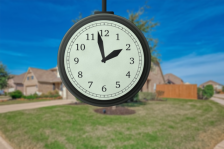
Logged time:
1h58
